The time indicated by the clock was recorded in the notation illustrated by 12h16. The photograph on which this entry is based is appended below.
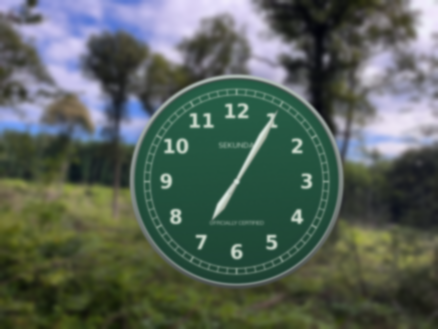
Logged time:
7h05
